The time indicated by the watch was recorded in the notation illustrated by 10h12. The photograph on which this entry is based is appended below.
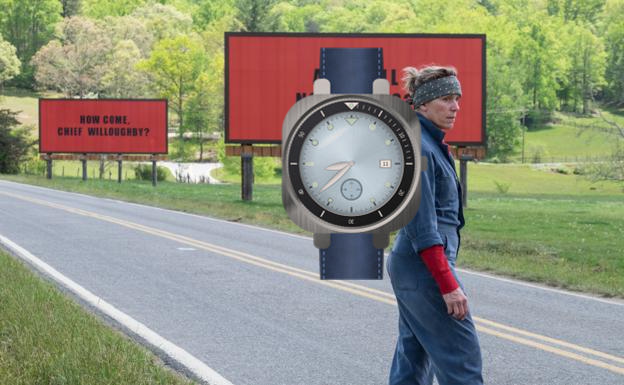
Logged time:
8h38
